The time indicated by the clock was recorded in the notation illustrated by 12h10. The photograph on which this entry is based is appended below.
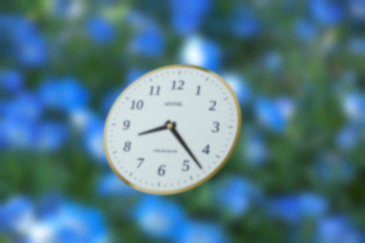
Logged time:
8h23
